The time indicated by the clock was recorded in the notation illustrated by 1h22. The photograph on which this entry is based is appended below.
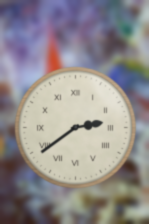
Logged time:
2h39
